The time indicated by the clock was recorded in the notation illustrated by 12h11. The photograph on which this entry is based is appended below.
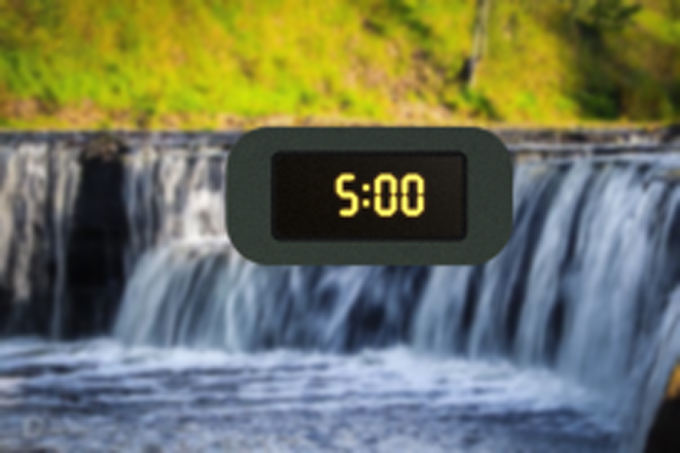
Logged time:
5h00
